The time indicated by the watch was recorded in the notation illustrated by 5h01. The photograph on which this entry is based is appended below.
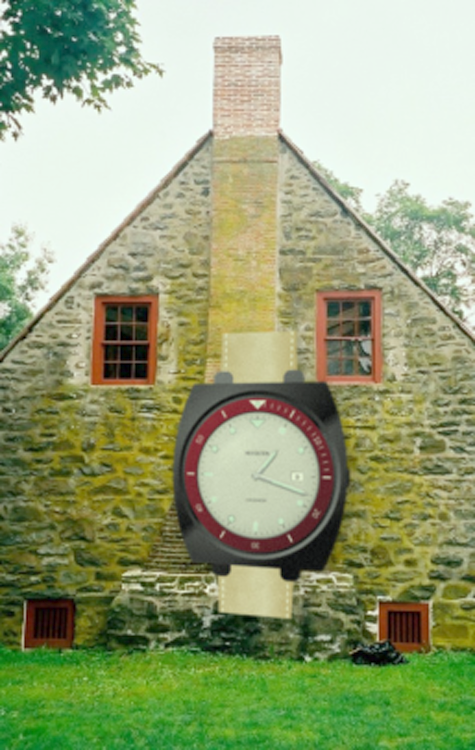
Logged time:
1h18
